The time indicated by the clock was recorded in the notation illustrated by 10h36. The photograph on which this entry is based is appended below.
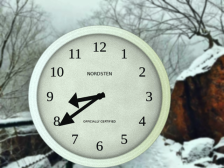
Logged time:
8h39
